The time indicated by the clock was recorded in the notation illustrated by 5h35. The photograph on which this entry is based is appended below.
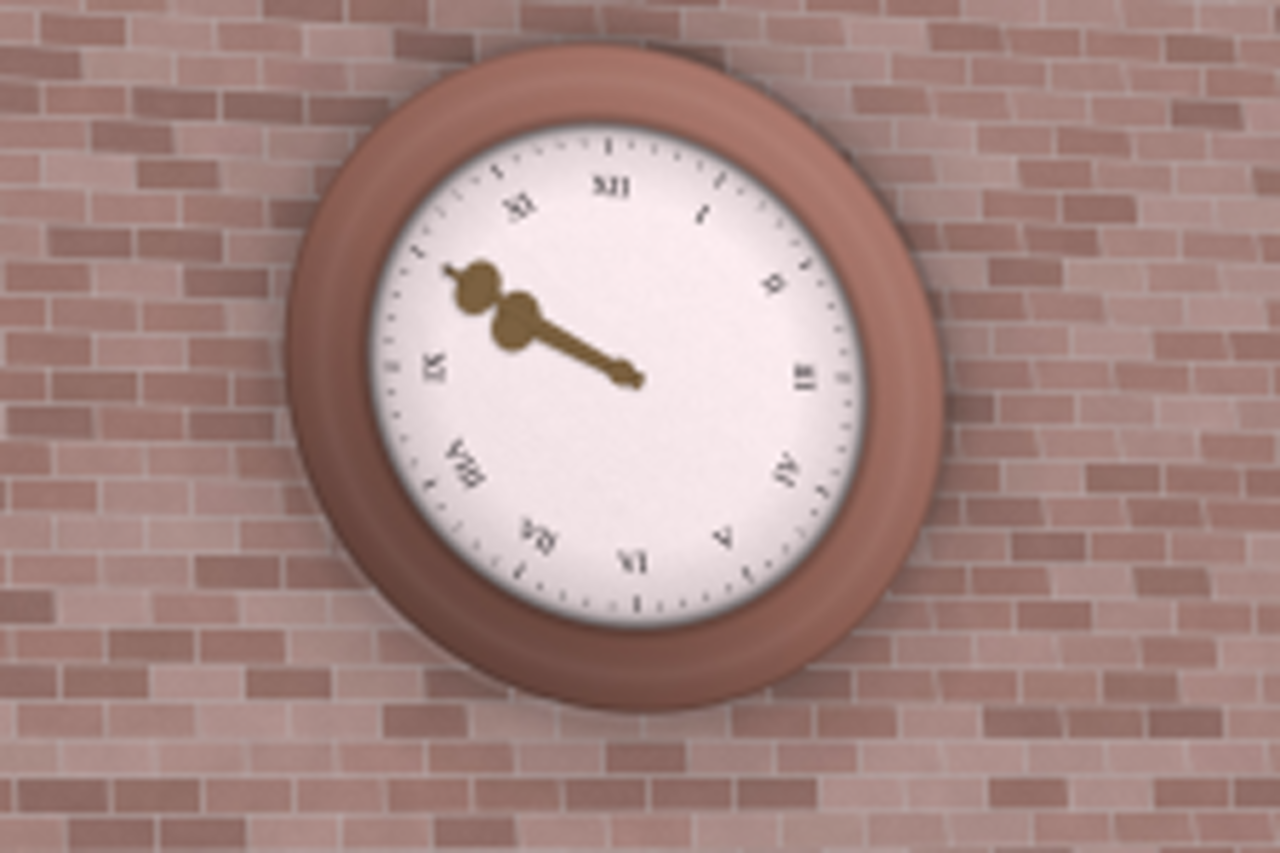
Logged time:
9h50
